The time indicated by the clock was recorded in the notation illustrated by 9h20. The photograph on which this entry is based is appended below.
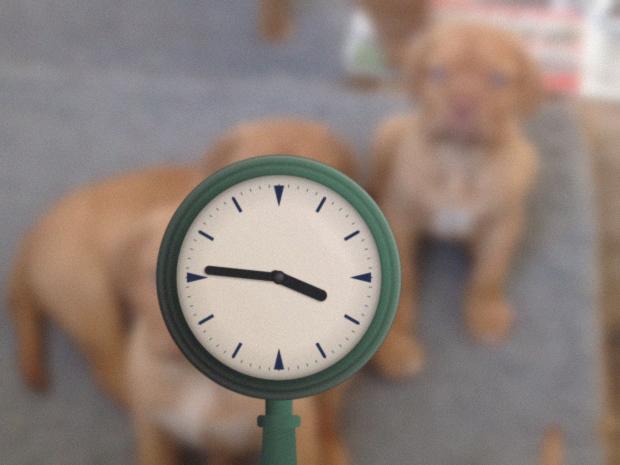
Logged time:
3h46
